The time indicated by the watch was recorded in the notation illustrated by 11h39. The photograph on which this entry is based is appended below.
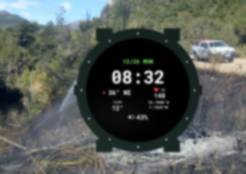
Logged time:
8h32
